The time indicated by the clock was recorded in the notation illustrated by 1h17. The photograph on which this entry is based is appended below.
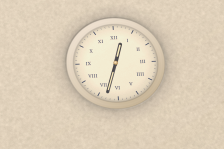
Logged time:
12h33
